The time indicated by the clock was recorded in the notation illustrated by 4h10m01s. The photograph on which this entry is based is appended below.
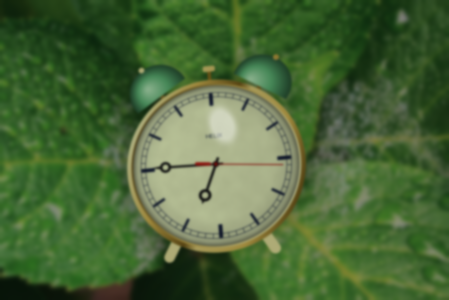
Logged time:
6h45m16s
